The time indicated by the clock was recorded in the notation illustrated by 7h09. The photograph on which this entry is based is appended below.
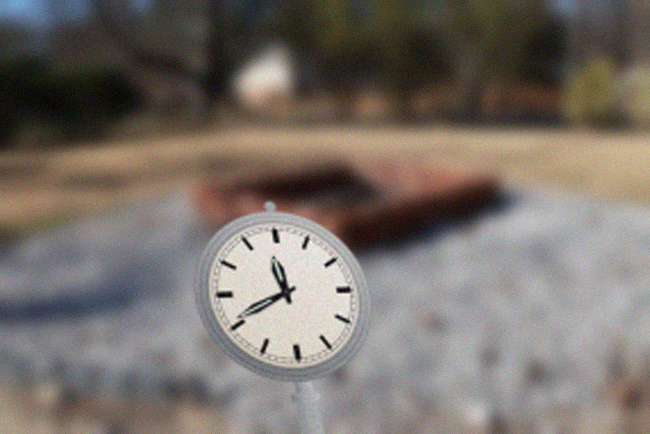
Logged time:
11h41
